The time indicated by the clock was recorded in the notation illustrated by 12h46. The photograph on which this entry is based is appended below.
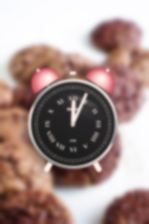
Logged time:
12h04
